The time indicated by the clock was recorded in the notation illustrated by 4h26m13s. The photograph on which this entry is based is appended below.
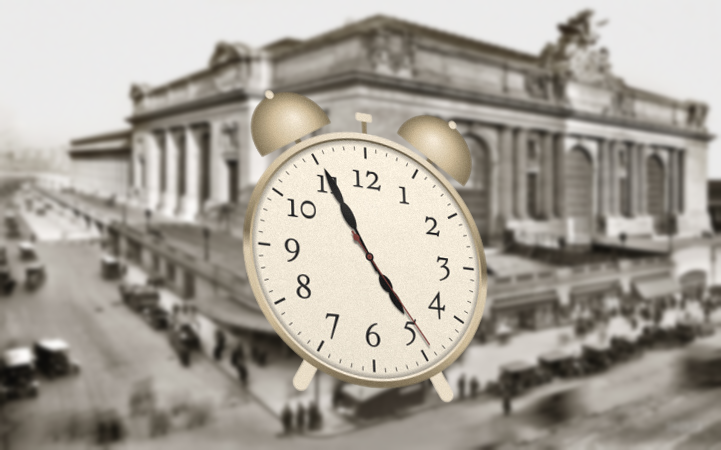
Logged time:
4h55m24s
